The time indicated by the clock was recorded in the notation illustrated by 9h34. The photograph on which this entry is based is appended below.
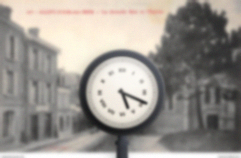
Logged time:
5h19
